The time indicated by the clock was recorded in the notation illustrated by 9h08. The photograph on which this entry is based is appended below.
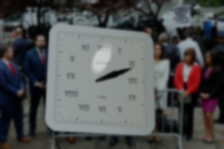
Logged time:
2h11
